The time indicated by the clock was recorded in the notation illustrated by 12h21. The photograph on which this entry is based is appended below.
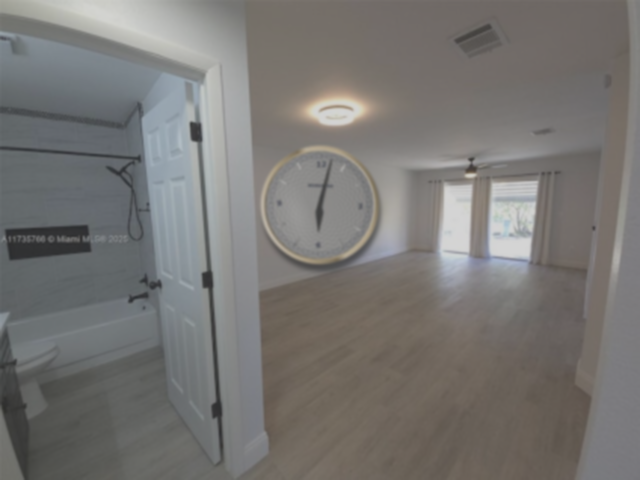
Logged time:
6h02
